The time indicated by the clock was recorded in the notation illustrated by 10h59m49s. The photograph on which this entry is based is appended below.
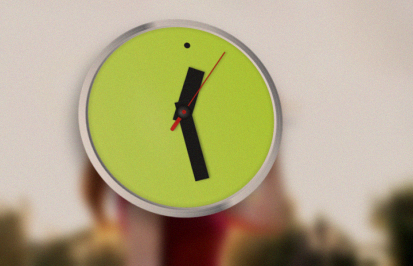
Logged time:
12h27m05s
